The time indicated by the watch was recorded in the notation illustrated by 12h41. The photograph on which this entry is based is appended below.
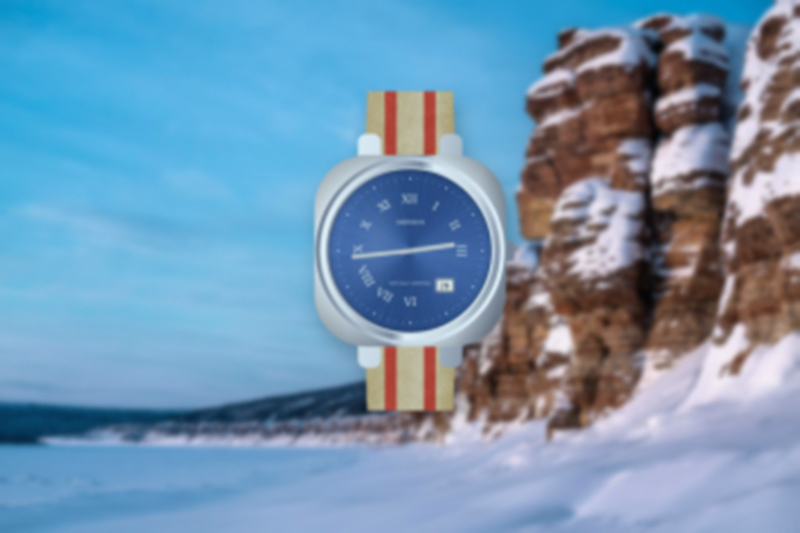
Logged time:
2h44
